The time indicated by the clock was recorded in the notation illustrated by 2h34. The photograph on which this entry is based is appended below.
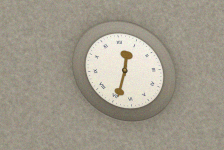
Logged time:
12h34
